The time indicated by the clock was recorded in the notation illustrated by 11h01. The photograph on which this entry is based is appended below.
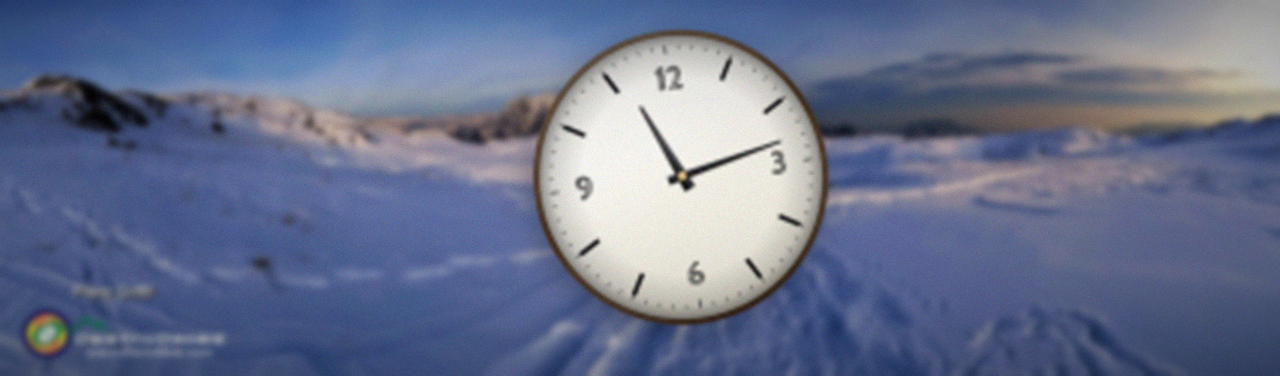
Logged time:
11h13
